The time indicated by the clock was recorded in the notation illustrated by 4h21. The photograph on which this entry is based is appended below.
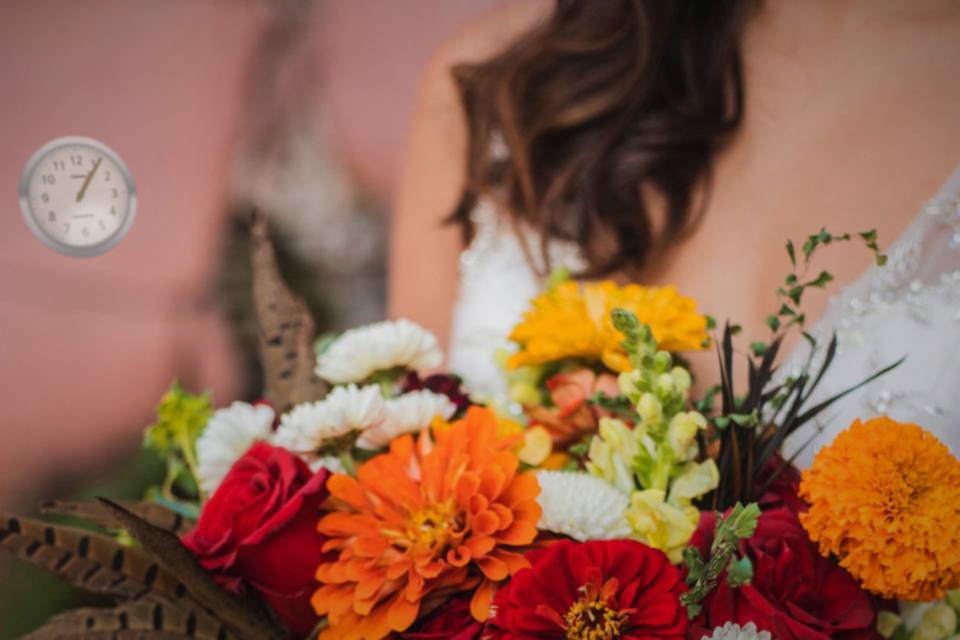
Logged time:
1h06
